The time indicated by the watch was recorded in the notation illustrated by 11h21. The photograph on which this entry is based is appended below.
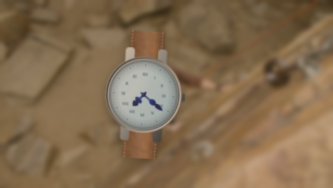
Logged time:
7h21
